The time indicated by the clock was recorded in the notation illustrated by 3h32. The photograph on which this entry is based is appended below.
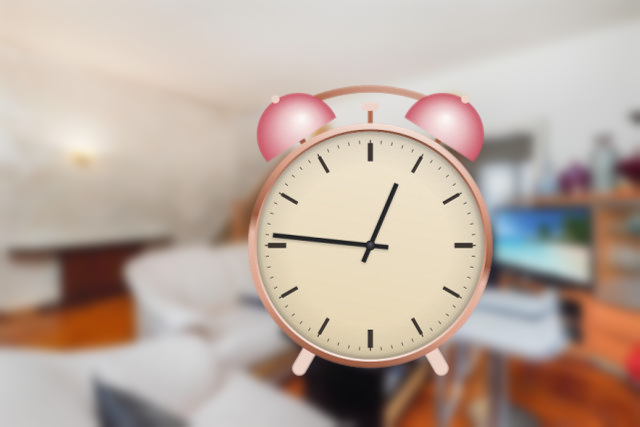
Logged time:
12h46
